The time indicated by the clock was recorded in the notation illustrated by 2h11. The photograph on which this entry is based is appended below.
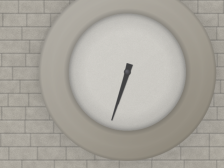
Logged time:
6h33
